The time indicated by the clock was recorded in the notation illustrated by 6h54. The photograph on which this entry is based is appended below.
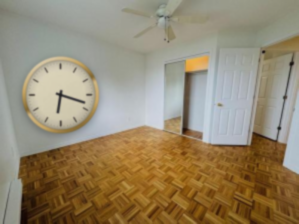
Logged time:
6h18
